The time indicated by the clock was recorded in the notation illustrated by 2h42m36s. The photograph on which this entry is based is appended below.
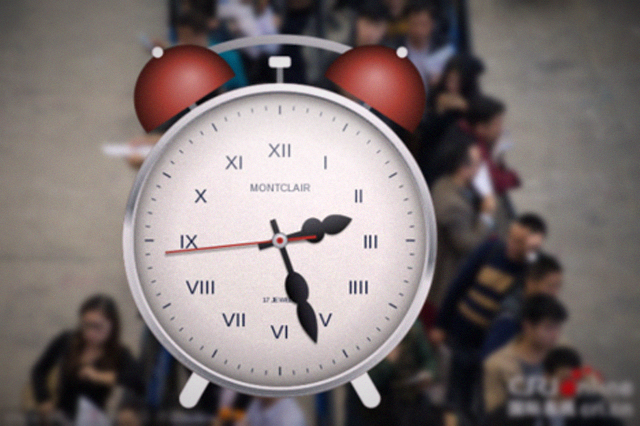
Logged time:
2h26m44s
